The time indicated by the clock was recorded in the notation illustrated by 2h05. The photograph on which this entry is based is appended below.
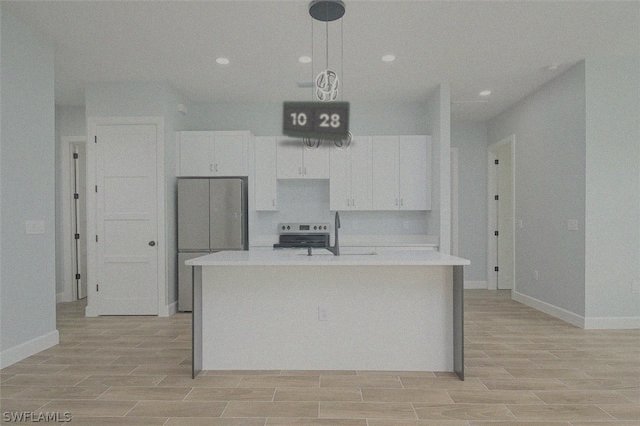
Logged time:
10h28
